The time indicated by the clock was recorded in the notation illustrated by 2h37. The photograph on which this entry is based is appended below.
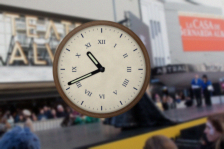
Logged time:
10h41
